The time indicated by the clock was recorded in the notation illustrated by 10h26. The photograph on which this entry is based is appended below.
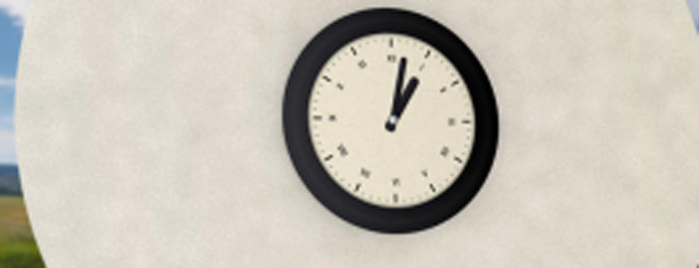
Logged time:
1h02
